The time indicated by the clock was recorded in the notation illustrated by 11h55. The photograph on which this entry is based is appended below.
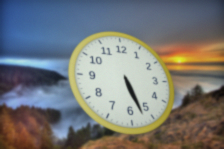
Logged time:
5h27
